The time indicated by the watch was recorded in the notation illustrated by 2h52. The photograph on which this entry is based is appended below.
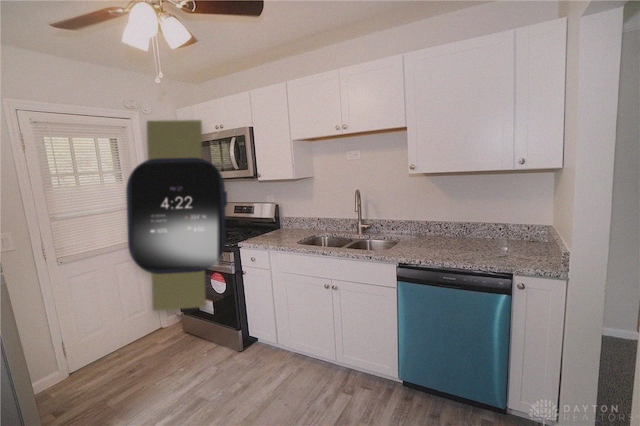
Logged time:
4h22
